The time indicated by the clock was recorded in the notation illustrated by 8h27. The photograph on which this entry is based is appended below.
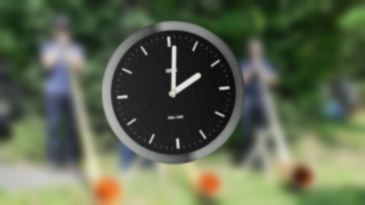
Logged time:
2h01
